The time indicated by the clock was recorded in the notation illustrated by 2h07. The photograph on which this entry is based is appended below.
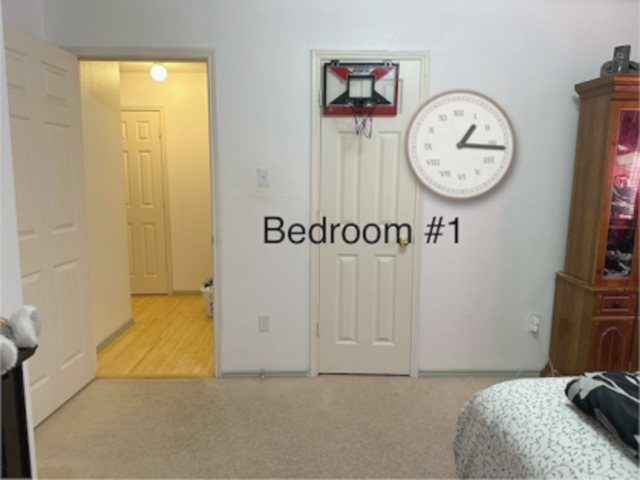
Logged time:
1h16
